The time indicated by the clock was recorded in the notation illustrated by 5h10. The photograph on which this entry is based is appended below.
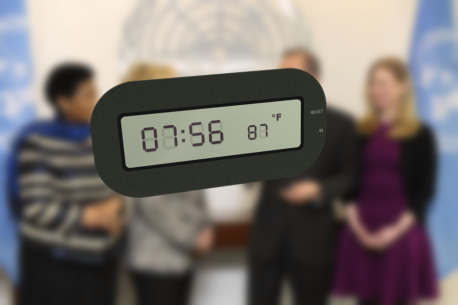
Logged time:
7h56
